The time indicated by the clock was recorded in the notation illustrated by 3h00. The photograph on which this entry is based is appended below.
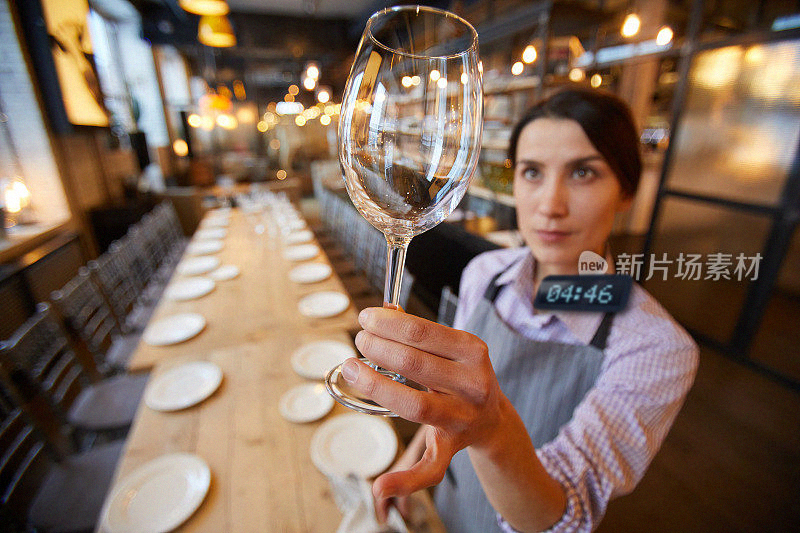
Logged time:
4h46
